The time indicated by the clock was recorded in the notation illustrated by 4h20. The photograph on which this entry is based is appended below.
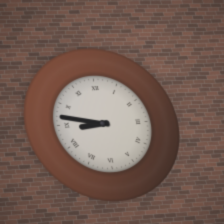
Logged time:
8h47
